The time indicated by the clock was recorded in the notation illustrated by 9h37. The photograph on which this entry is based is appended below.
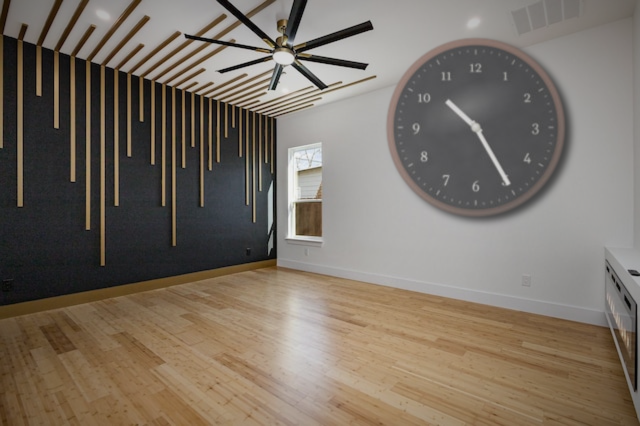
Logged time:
10h25
